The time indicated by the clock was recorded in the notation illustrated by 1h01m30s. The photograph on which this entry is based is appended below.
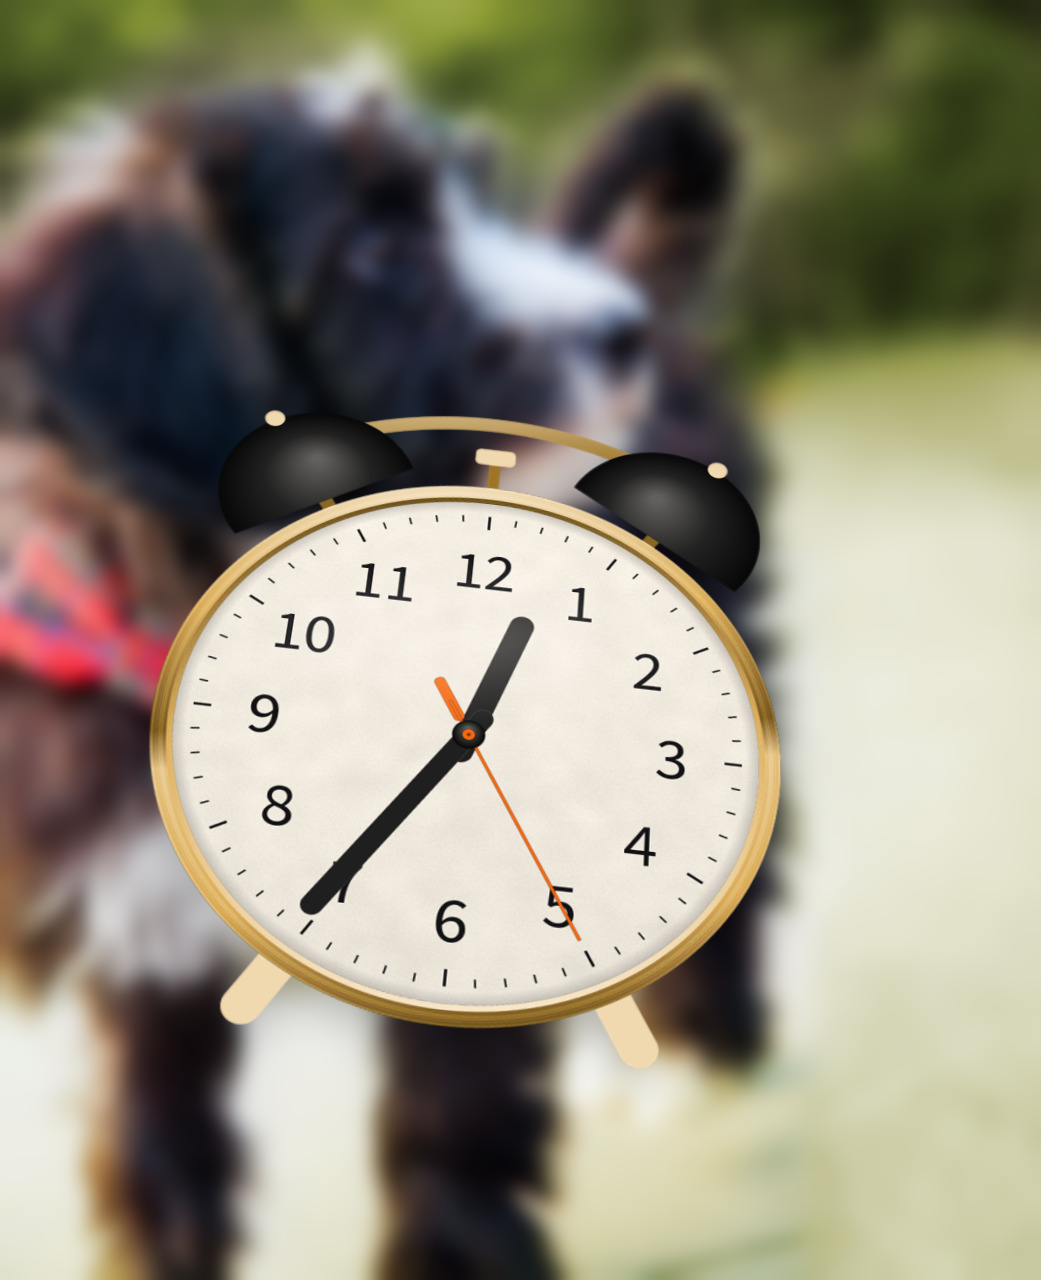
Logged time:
12h35m25s
